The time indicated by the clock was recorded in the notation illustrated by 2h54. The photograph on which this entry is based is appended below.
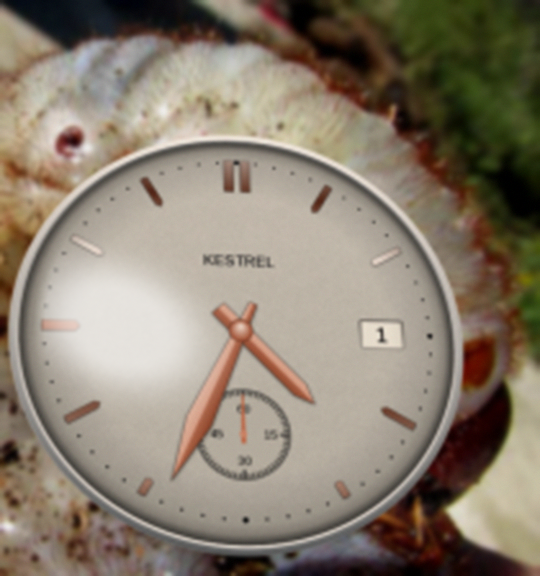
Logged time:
4h34
